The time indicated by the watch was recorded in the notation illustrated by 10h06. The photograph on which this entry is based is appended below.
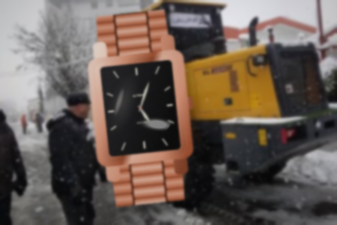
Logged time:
5h04
